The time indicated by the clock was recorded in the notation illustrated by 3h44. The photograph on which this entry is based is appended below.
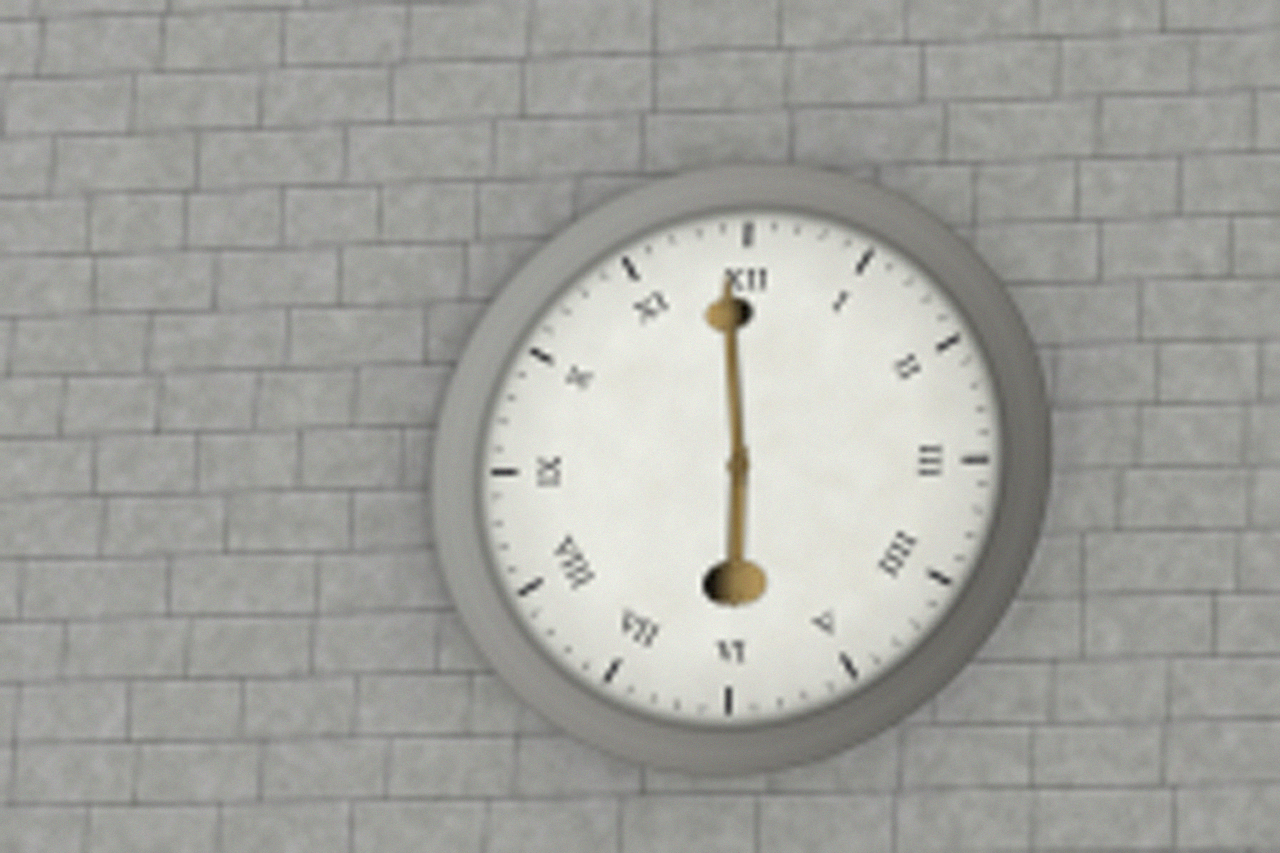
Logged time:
5h59
